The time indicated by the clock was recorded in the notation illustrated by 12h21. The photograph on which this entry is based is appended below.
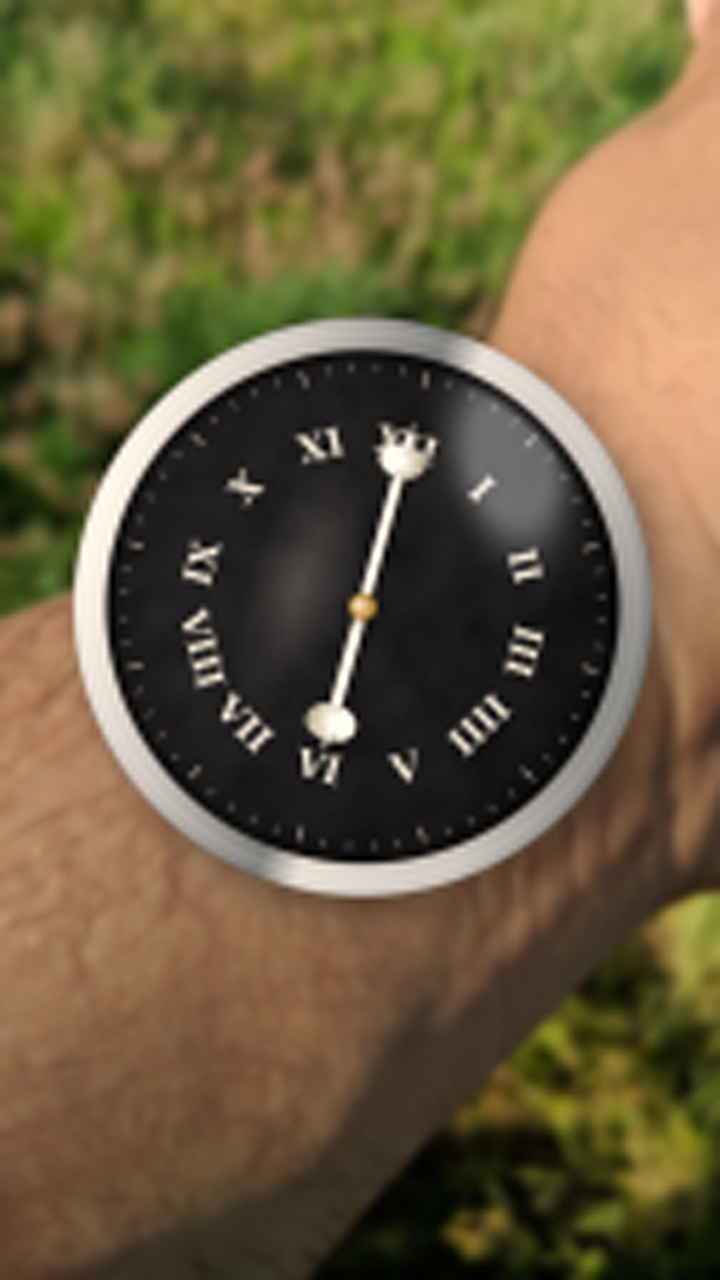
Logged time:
6h00
